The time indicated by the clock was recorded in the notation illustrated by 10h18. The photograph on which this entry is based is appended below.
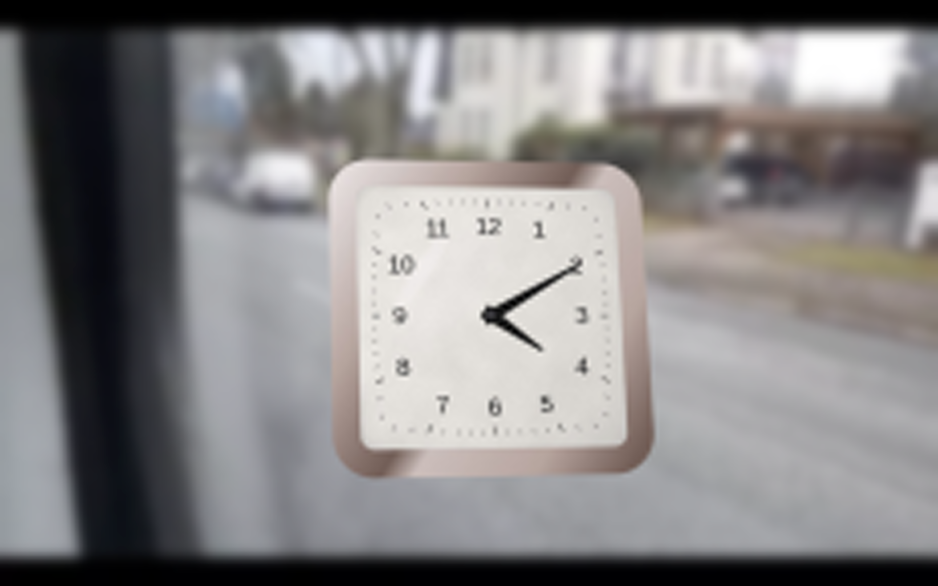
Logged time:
4h10
